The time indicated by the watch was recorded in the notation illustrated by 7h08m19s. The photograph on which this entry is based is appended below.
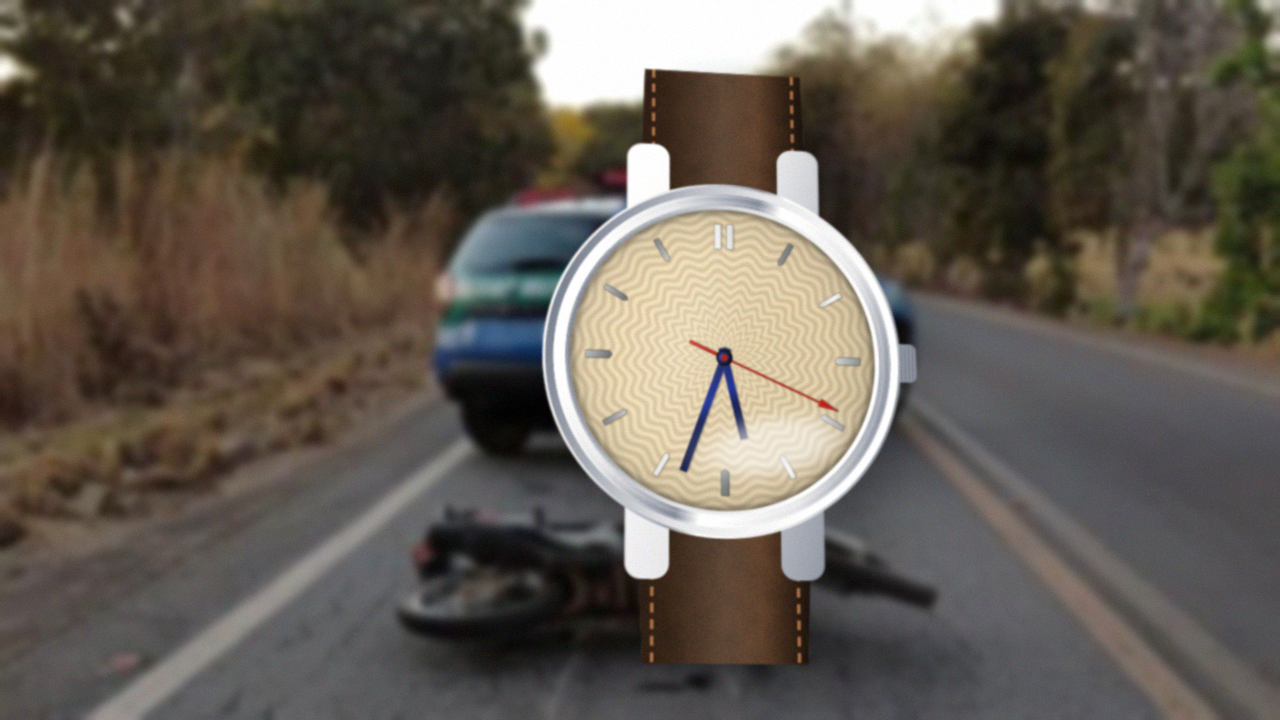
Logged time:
5h33m19s
